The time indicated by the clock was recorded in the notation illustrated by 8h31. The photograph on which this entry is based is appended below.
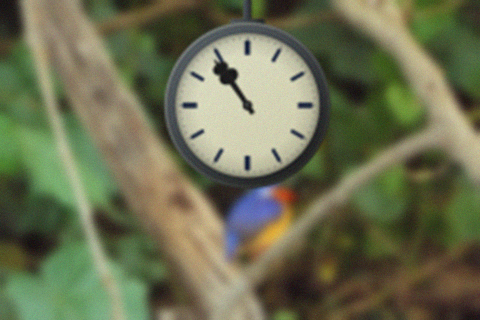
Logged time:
10h54
